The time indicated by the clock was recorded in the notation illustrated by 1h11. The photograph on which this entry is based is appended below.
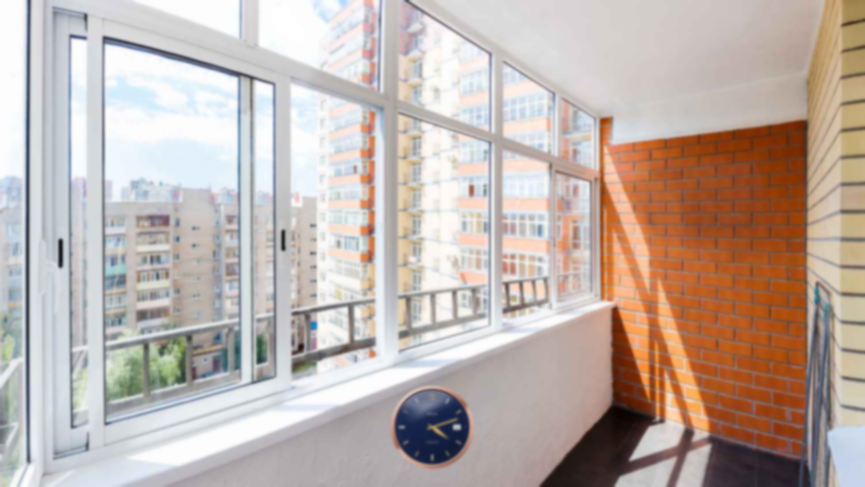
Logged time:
4h12
